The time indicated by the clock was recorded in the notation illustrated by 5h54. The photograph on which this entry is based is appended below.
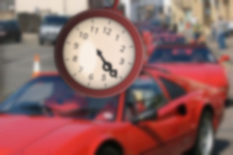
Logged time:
4h21
